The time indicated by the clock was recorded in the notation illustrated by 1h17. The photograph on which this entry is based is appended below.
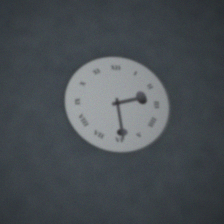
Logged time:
2h29
